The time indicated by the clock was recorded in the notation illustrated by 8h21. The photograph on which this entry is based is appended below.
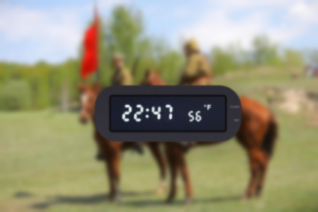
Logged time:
22h47
